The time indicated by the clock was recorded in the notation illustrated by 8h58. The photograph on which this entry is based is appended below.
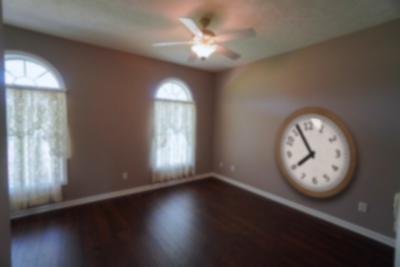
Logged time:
7h56
